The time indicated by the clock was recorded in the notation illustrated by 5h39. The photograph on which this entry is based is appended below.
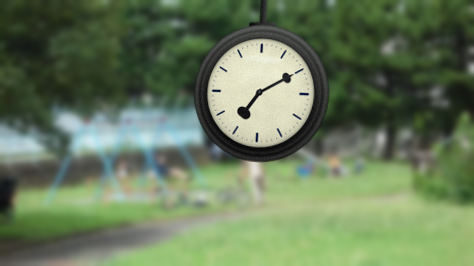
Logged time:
7h10
